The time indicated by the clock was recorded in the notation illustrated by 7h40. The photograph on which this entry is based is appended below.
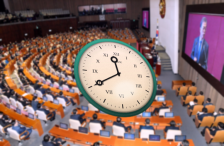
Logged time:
11h40
